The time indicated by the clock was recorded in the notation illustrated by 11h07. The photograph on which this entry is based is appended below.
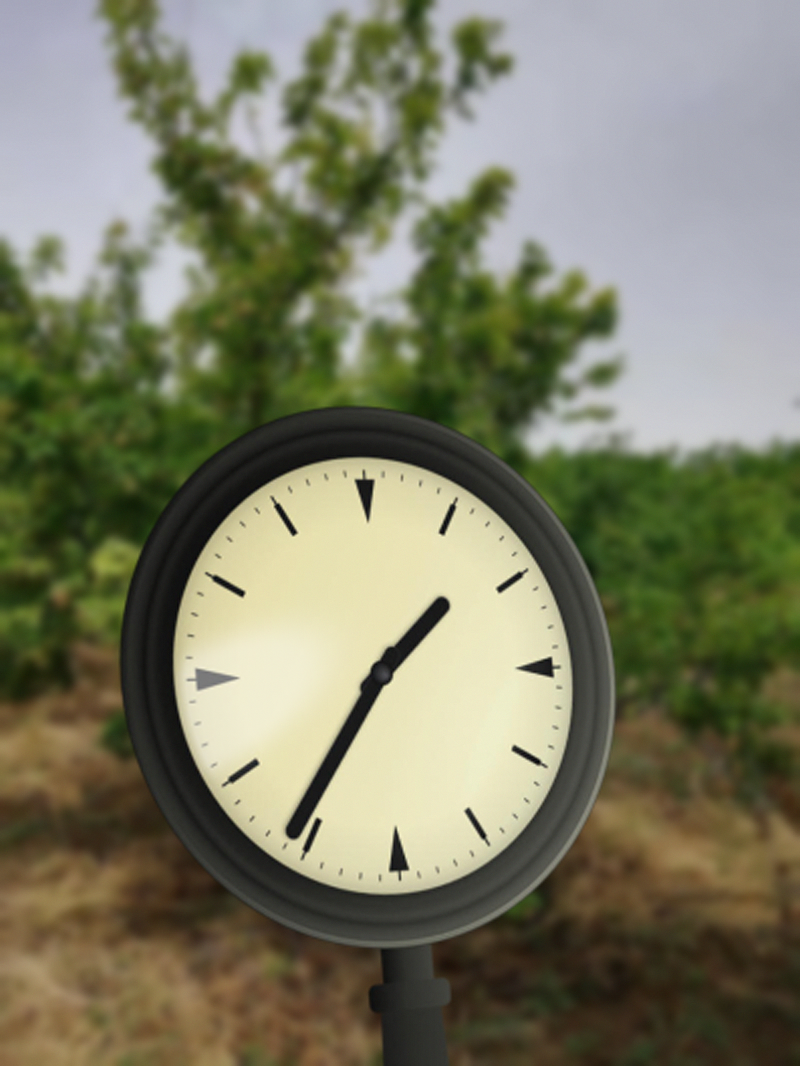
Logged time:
1h36
